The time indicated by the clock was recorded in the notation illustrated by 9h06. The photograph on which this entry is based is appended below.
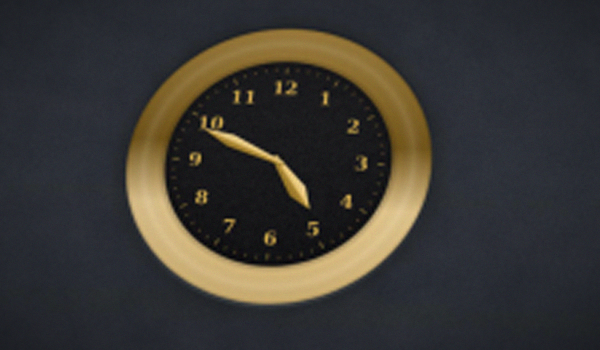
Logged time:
4h49
